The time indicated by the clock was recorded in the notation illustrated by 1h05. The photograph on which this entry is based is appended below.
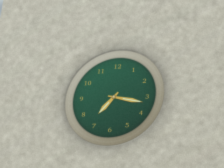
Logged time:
7h17
